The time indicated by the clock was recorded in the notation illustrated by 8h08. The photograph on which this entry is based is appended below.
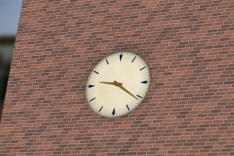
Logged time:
9h21
